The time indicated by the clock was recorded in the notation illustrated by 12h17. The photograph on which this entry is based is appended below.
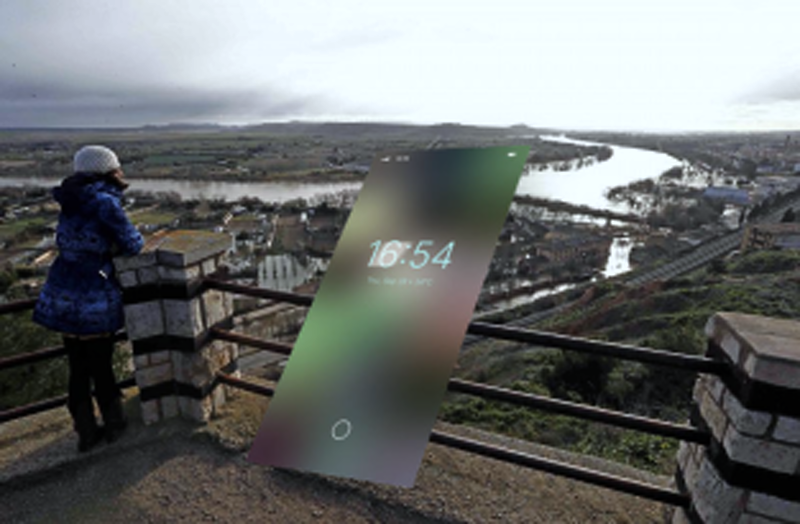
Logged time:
16h54
